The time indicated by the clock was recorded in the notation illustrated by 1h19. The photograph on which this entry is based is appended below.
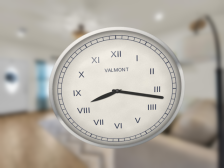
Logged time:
8h17
